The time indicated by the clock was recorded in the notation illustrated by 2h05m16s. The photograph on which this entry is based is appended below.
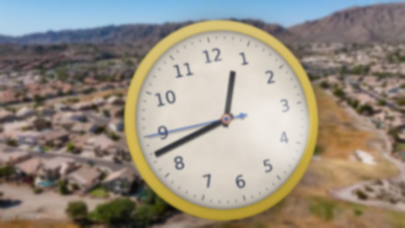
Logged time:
12h42m45s
